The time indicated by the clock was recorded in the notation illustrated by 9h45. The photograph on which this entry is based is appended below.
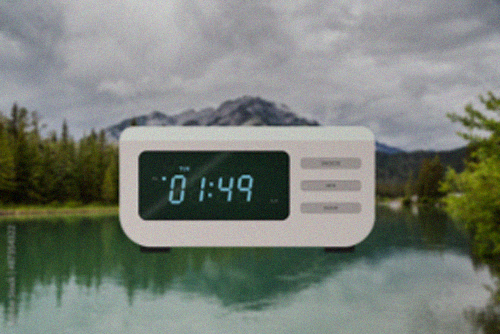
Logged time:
1h49
